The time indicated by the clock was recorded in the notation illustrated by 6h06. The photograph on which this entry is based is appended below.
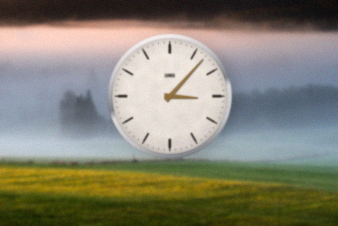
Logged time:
3h07
